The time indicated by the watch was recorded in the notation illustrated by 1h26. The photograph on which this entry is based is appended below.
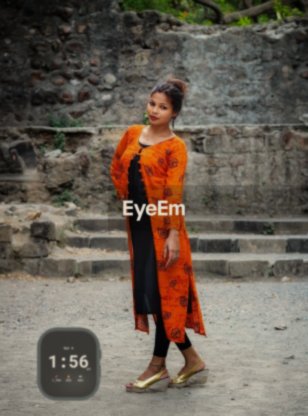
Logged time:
1h56
